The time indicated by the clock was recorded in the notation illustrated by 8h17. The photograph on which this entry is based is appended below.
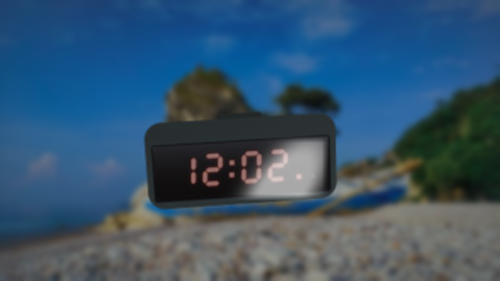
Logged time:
12h02
